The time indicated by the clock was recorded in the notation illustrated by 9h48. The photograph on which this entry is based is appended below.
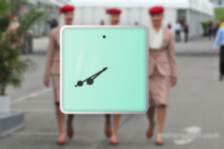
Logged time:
7h40
